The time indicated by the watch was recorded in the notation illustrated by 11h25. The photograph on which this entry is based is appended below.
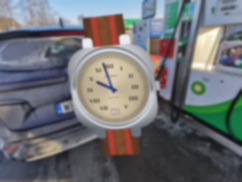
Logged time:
9h58
